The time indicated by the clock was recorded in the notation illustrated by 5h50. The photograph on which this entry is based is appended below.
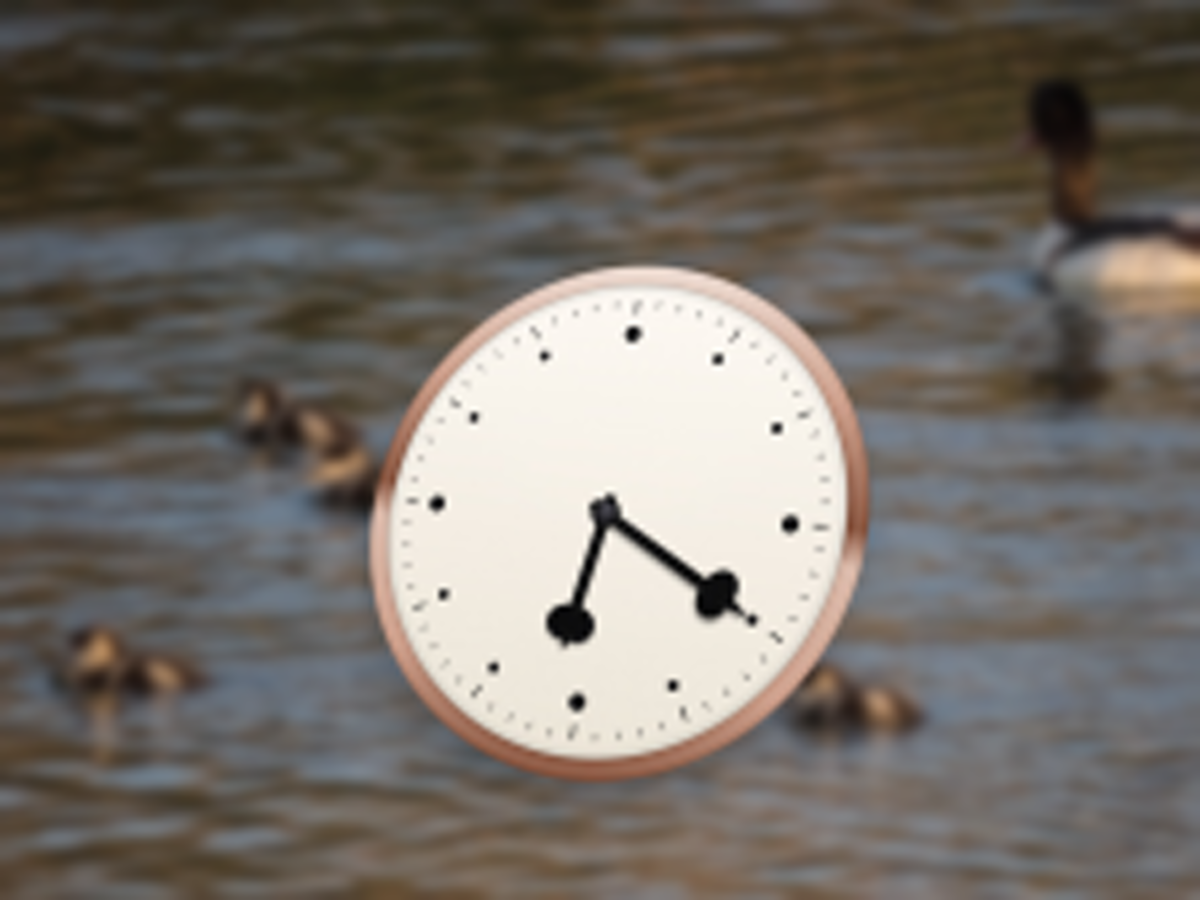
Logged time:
6h20
